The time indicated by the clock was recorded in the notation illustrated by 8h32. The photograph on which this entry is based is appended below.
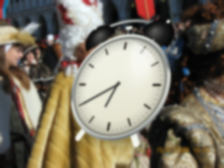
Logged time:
6h40
